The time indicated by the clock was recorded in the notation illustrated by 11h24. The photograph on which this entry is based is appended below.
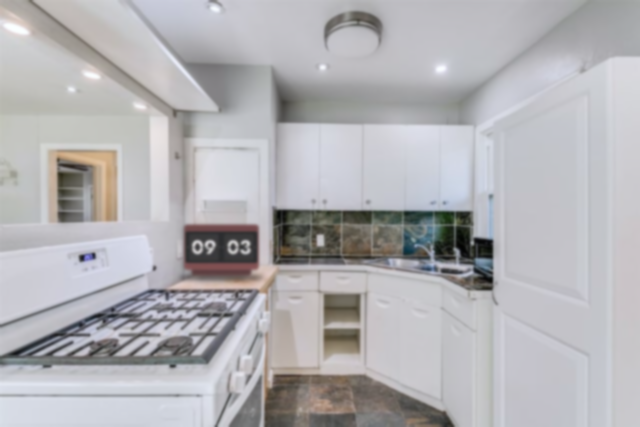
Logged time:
9h03
